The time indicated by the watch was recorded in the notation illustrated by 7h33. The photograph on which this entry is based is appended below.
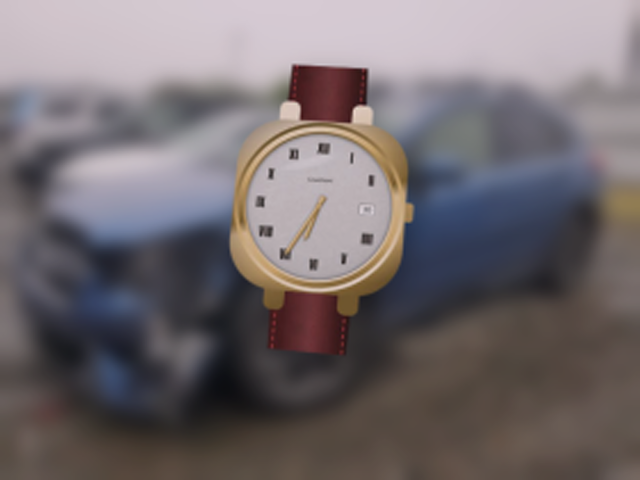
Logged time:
6h35
